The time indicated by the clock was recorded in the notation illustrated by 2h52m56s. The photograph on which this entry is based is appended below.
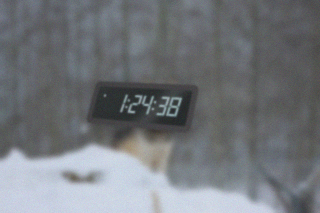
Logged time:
1h24m38s
